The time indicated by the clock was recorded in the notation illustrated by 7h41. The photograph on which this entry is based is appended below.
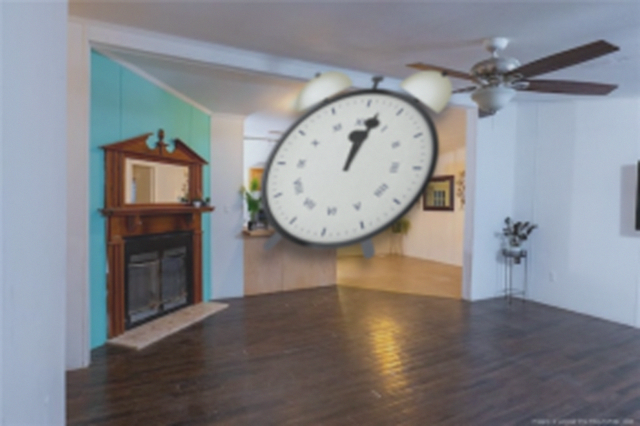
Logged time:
12h02
